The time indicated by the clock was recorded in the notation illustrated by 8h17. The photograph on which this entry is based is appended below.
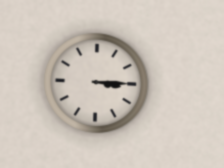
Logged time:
3h15
